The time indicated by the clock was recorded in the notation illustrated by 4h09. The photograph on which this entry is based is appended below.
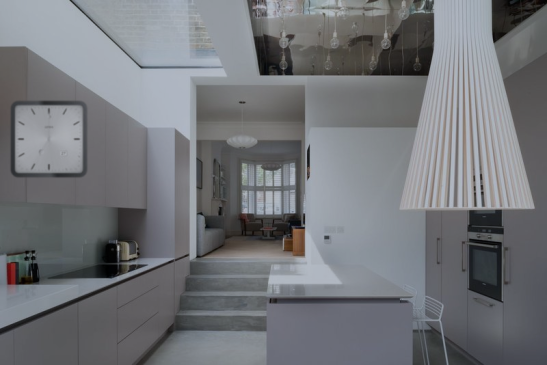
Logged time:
7h00
